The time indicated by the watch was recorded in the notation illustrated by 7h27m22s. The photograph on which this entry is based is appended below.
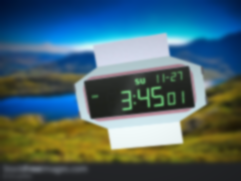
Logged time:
3h45m01s
